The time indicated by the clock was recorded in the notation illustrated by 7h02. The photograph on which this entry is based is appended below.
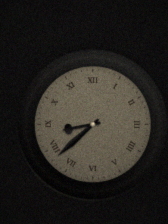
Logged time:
8h38
